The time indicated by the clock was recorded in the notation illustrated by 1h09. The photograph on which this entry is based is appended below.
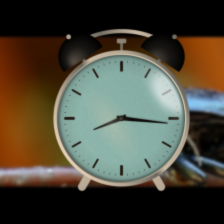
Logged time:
8h16
